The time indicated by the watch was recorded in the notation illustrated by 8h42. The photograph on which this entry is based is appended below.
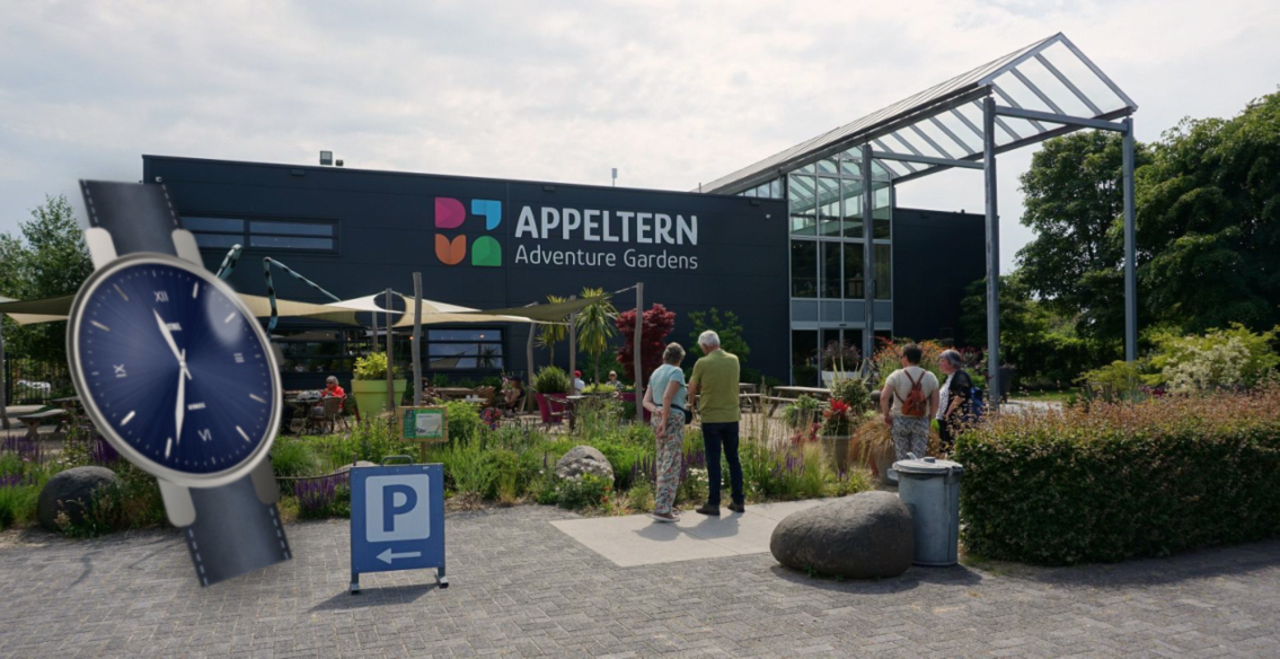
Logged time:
11h34
